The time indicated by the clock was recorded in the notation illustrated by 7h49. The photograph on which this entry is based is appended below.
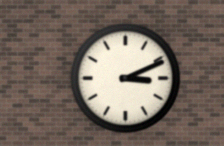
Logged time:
3h11
